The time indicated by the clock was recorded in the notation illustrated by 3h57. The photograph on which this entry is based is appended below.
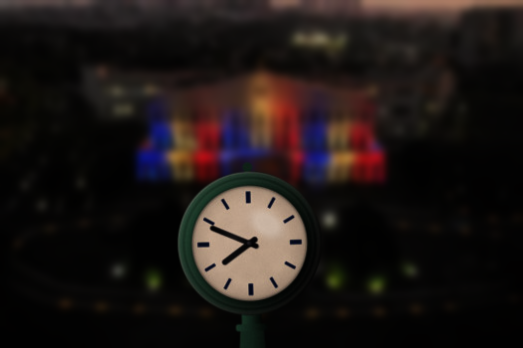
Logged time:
7h49
